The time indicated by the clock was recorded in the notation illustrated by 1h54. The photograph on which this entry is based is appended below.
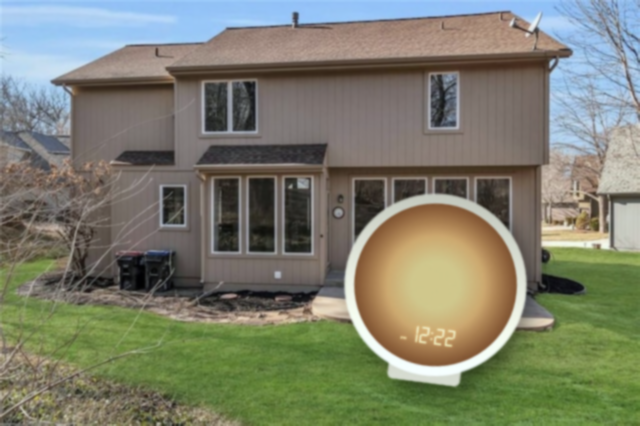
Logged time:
12h22
